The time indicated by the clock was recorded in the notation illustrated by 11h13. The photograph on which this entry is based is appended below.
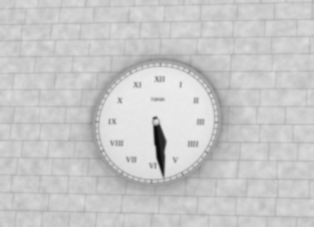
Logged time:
5h28
